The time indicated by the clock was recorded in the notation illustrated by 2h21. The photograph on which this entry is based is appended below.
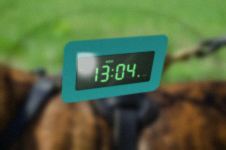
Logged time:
13h04
